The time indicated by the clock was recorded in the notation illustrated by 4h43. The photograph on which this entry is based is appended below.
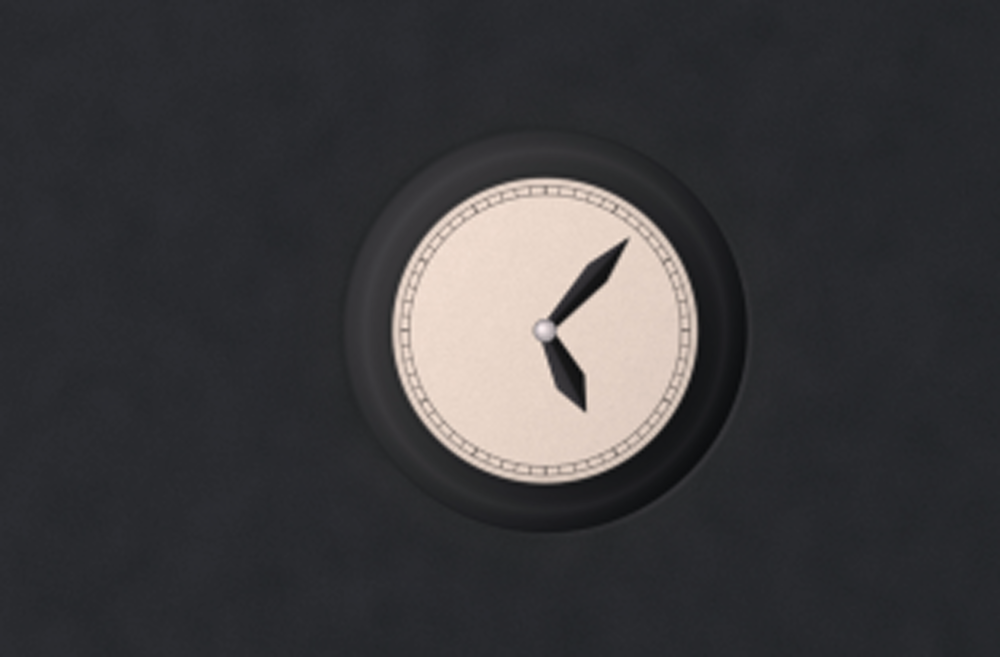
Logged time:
5h07
